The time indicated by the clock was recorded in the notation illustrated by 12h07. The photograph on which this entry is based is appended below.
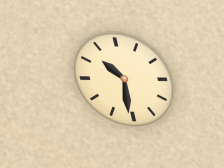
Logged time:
10h31
